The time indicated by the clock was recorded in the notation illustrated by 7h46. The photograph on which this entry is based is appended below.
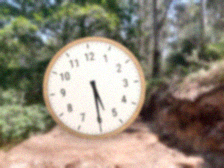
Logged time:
5h30
